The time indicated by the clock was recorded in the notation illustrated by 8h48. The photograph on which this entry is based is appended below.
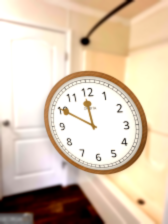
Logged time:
11h50
